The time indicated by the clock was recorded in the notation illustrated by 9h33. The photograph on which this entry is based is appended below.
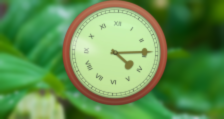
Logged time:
4h14
